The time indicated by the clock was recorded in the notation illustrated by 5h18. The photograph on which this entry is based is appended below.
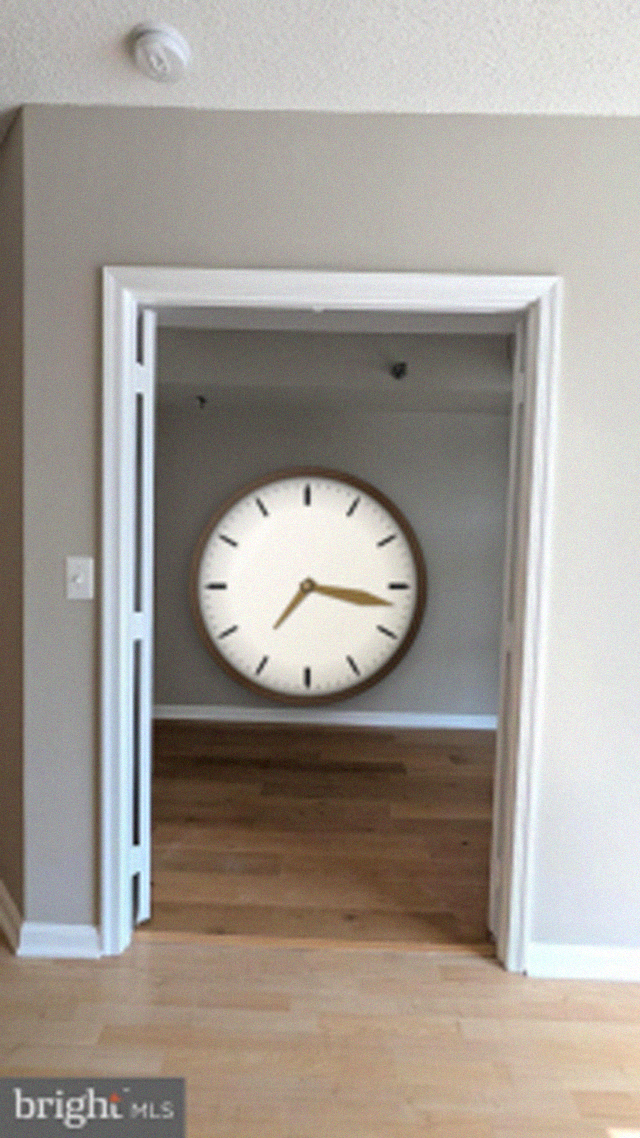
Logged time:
7h17
